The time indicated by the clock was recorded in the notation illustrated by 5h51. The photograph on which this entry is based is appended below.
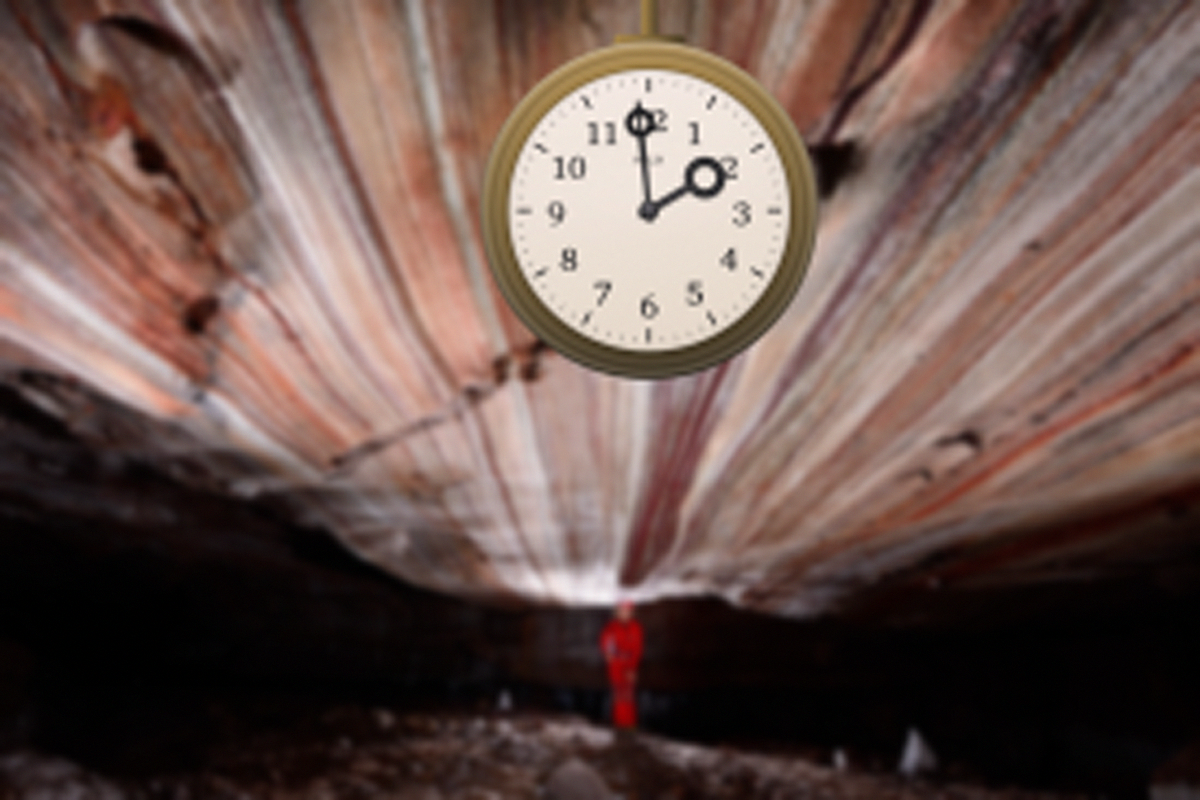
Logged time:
1h59
